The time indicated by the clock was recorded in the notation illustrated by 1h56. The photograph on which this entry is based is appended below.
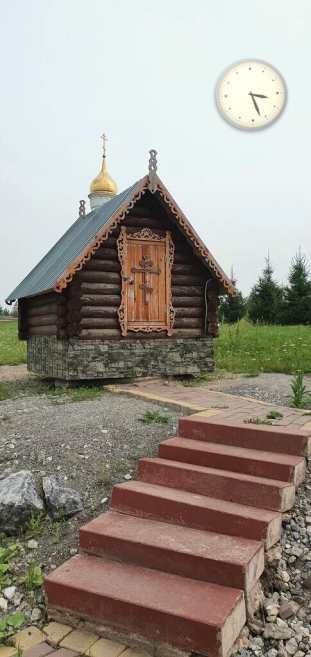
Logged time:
3h27
